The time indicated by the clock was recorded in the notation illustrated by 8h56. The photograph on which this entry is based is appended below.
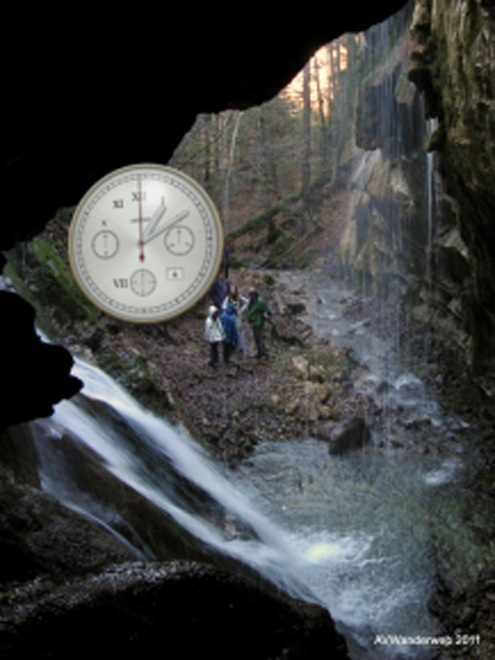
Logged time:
1h10
